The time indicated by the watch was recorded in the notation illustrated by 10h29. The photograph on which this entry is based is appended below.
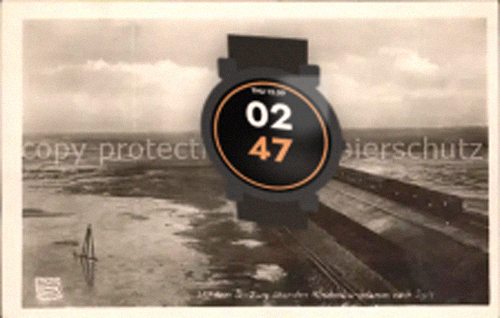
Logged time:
2h47
